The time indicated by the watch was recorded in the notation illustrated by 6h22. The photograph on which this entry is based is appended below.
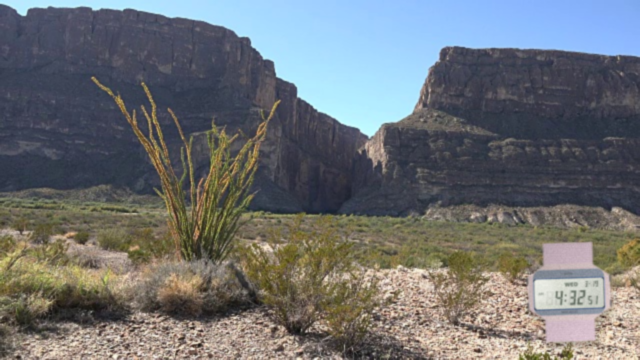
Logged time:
4h32
